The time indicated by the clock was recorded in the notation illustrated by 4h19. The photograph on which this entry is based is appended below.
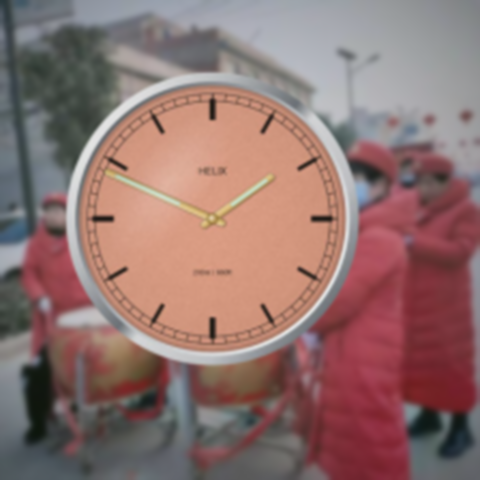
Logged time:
1h49
